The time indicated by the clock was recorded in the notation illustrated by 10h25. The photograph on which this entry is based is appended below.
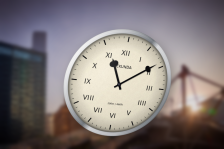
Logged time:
11h09
